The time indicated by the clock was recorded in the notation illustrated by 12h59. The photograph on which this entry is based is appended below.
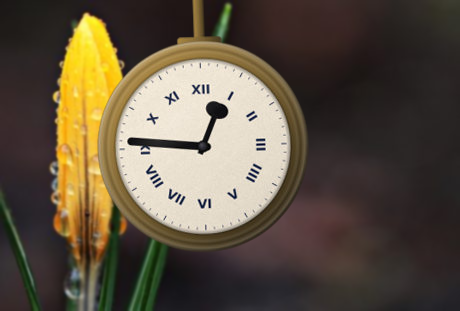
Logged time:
12h46
